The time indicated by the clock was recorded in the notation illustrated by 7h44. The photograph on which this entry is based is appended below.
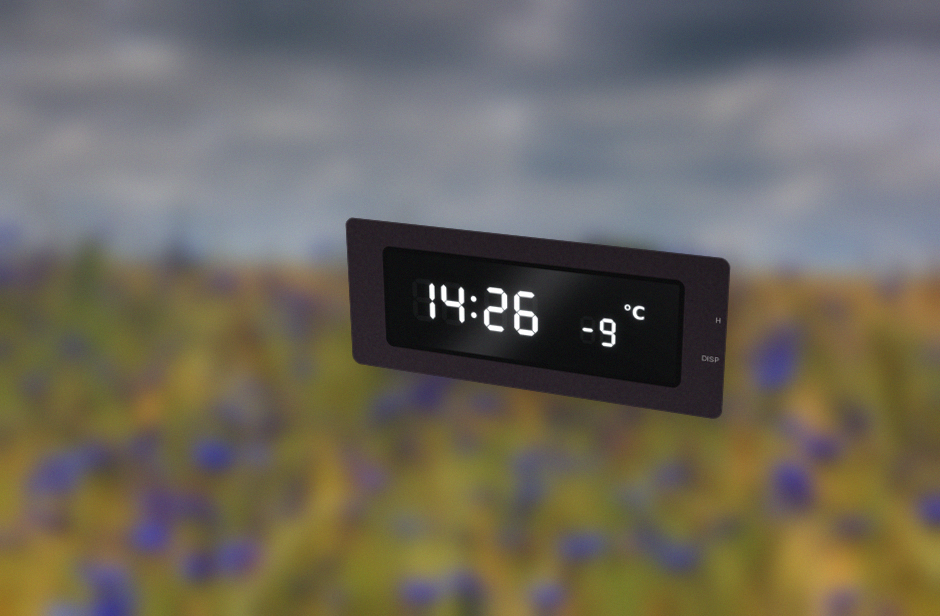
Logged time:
14h26
